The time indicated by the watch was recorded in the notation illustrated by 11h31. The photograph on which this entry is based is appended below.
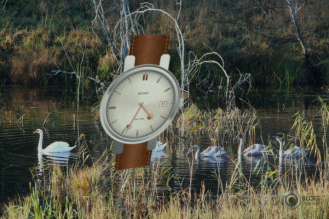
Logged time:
4h34
